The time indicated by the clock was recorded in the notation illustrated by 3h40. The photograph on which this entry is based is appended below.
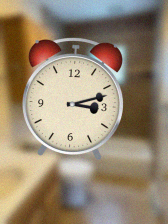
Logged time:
3h12
